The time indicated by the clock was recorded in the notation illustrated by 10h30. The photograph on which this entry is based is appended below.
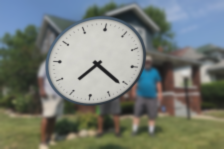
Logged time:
7h21
